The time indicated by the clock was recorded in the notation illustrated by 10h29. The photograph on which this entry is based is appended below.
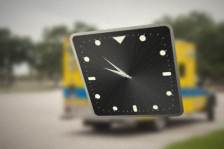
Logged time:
9h53
